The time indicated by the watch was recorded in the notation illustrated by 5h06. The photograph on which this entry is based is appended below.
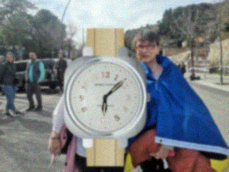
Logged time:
6h08
